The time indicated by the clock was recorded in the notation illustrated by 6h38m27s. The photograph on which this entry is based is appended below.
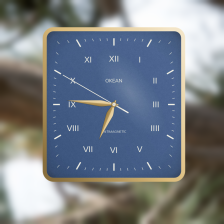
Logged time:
6h45m50s
